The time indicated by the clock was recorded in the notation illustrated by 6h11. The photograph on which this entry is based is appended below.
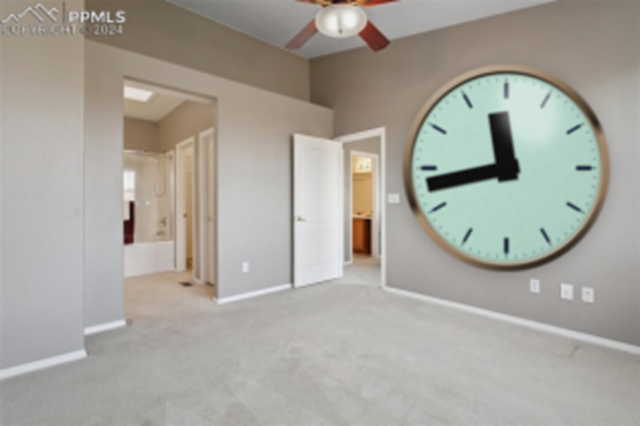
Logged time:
11h43
